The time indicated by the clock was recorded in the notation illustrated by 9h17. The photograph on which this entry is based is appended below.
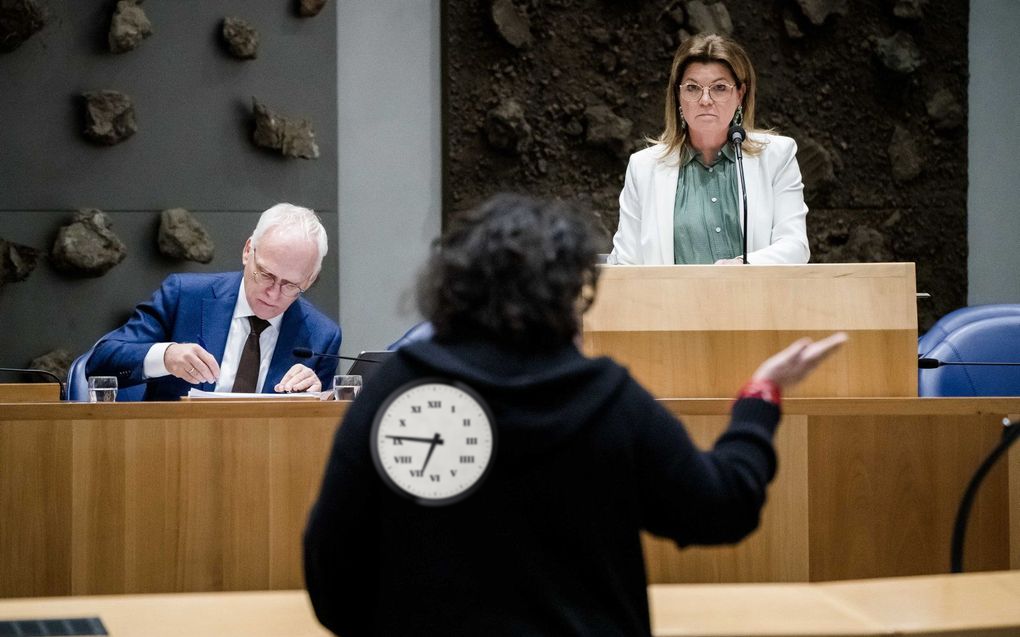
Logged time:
6h46
